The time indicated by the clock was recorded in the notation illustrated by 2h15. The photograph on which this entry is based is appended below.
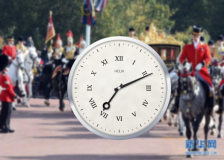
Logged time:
7h11
